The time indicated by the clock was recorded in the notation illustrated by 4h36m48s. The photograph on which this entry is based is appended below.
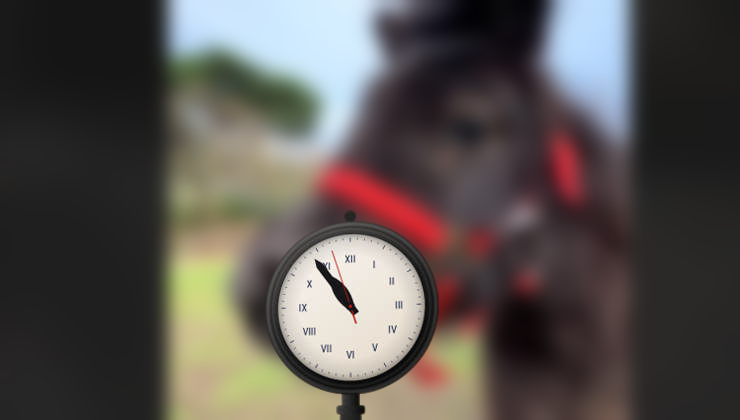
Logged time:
10h53m57s
